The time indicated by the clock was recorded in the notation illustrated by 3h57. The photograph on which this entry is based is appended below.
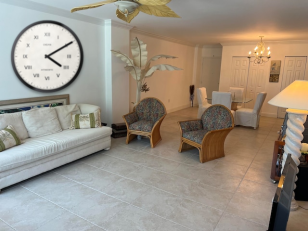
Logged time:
4h10
